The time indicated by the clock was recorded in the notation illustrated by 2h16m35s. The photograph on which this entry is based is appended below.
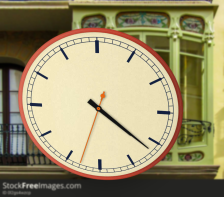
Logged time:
4h21m33s
